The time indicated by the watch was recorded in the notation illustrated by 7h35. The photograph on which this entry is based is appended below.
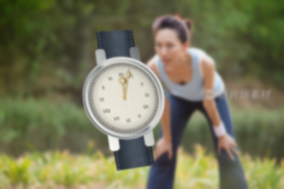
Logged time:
12h03
